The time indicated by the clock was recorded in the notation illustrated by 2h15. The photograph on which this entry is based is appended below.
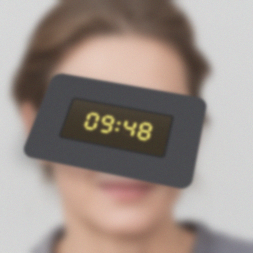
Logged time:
9h48
